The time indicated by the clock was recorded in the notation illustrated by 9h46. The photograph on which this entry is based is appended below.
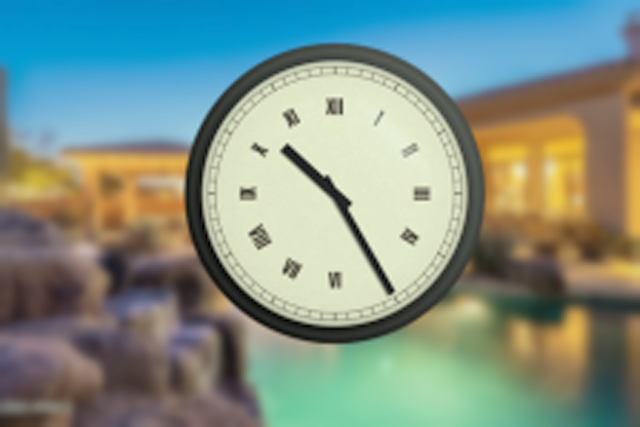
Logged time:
10h25
